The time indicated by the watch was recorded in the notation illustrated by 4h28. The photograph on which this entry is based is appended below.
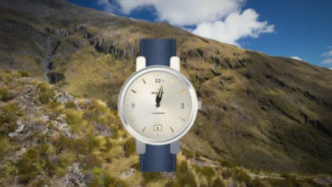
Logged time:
12h02
